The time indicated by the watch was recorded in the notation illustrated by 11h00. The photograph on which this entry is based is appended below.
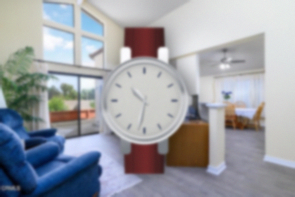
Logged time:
10h32
